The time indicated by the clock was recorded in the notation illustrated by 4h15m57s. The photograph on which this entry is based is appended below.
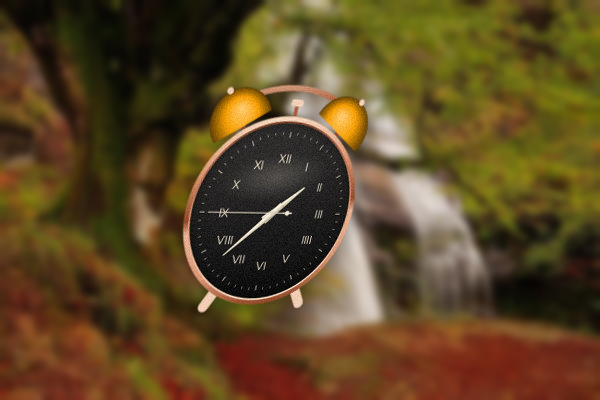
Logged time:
1h37m45s
